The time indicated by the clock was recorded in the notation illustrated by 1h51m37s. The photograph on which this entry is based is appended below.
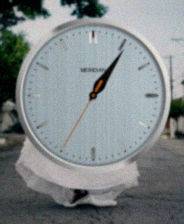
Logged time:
1h05m35s
